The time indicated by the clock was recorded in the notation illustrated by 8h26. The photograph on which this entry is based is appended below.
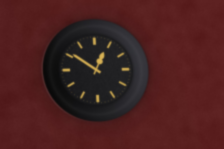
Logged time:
12h51
